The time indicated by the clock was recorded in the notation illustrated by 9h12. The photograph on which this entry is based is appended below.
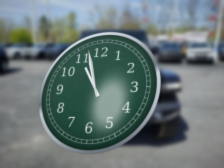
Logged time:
10h57
